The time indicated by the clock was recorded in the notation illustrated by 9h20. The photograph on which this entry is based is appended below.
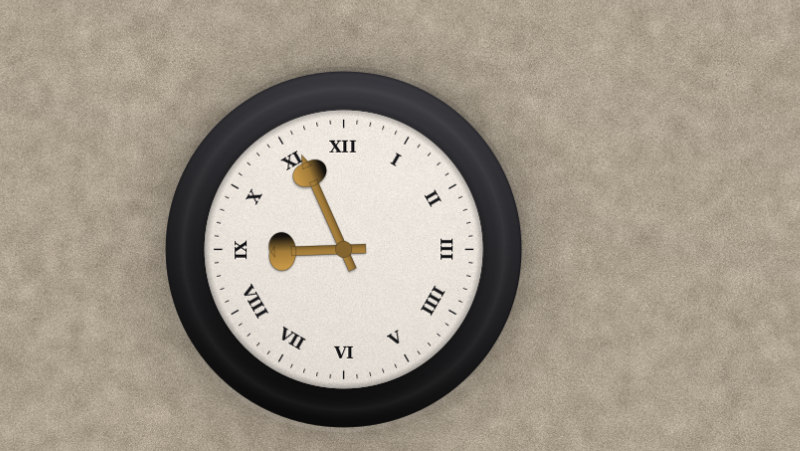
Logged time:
8h56
